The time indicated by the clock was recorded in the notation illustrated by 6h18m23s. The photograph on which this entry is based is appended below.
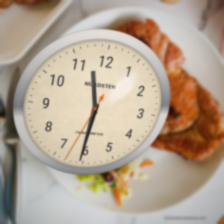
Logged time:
11h30m33s
